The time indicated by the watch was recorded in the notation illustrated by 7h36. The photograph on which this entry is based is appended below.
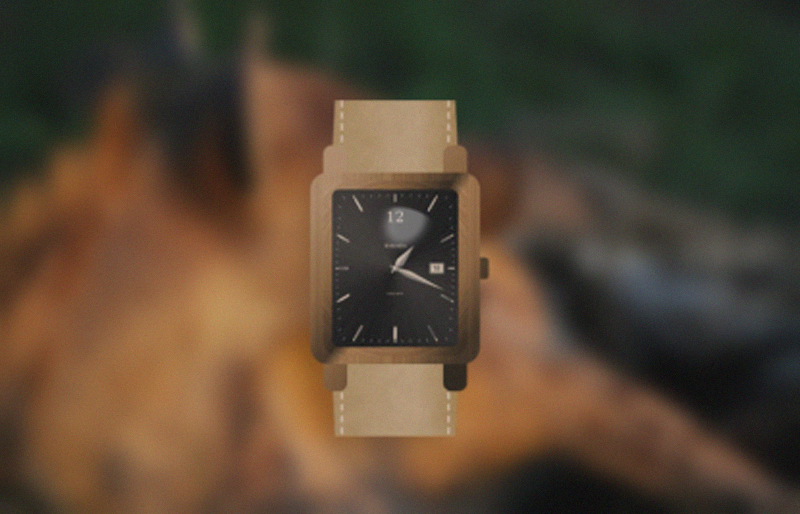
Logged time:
1h19
